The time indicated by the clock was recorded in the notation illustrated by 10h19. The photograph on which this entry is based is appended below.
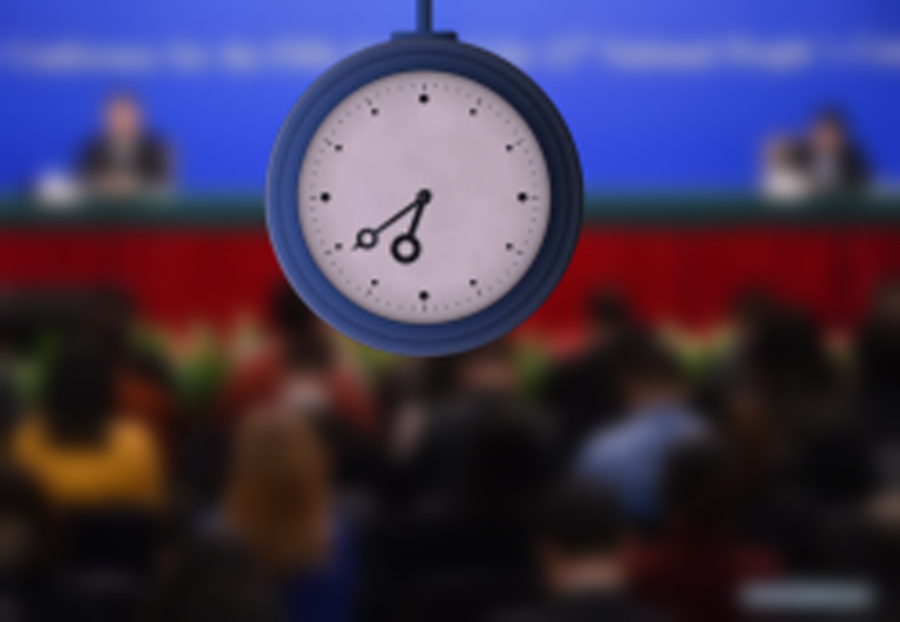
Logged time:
6h39
